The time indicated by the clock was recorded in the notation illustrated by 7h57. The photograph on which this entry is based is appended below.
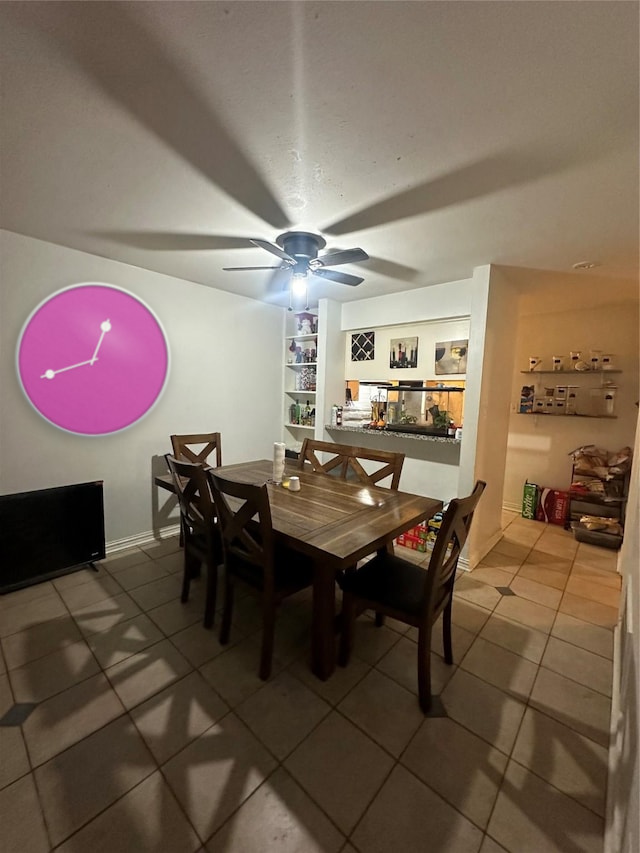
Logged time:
12h42
